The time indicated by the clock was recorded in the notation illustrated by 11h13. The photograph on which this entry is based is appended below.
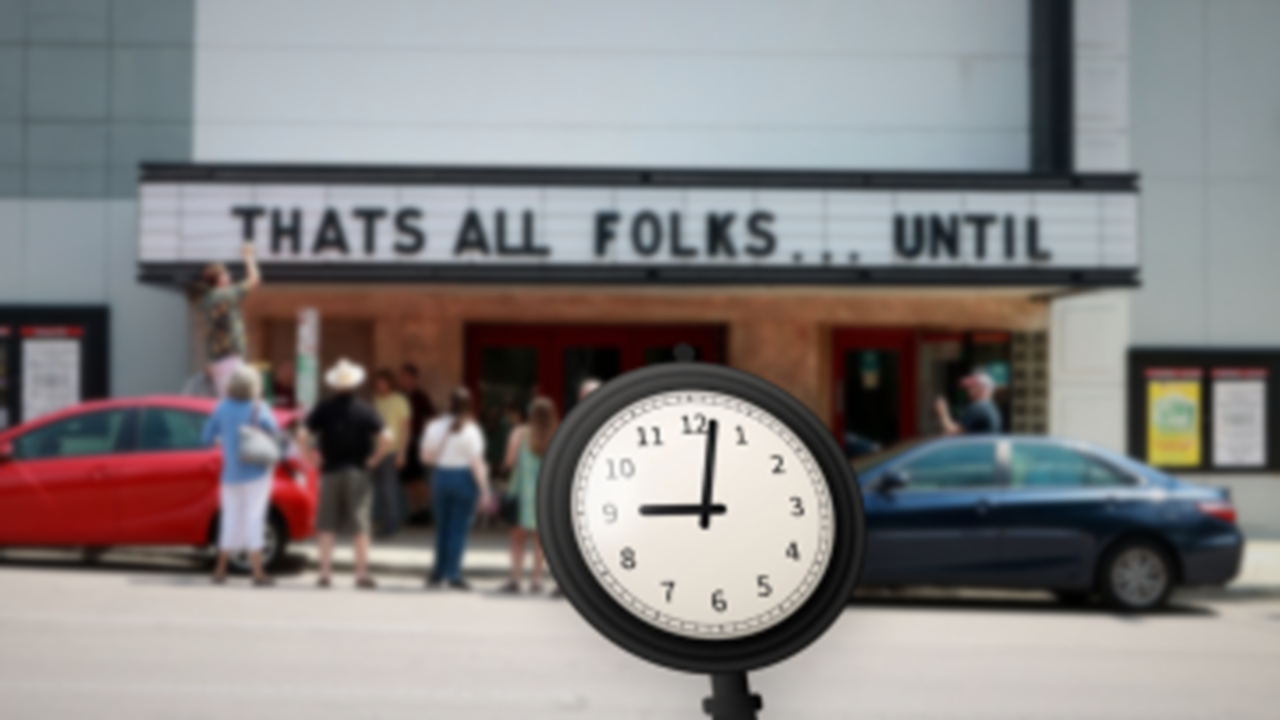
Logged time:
9h02
